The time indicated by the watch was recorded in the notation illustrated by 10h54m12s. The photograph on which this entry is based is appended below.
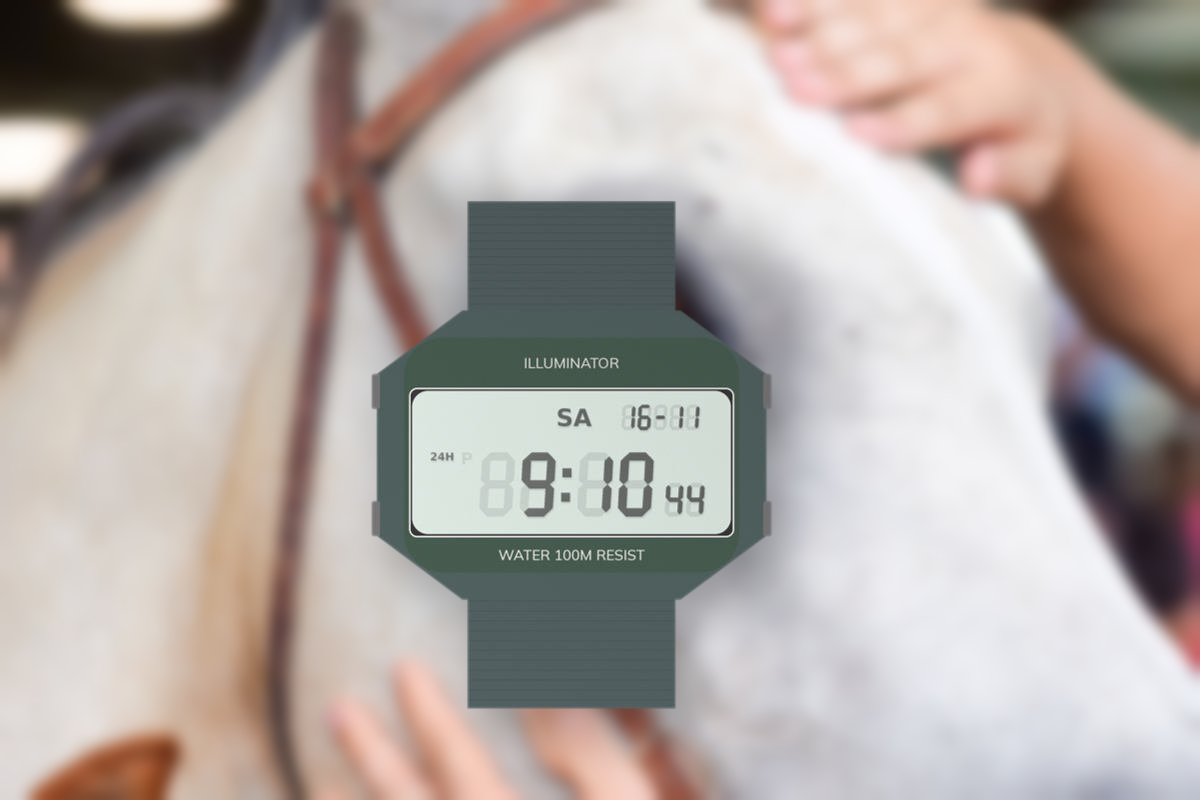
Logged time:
9h10m44s
